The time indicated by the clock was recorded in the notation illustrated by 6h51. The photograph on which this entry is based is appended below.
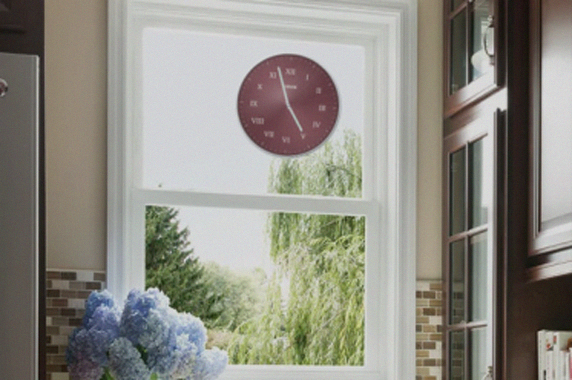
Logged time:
4h57
